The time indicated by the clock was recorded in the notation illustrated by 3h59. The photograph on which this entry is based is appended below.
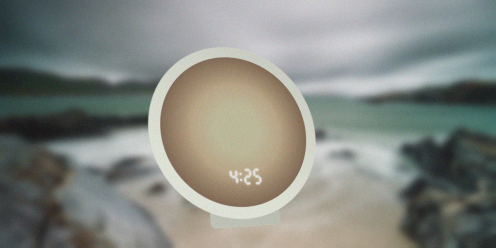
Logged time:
4h25
